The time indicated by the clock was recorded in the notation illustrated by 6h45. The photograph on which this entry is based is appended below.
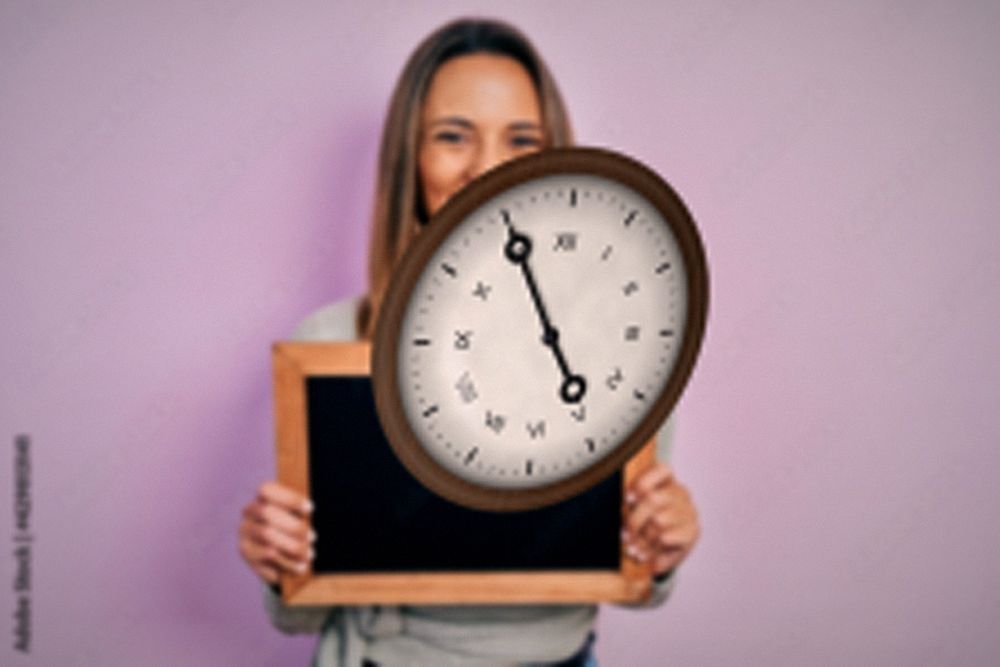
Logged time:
4h55
